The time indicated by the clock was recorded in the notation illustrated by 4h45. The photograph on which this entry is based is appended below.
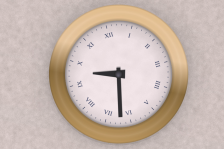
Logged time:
9h32
